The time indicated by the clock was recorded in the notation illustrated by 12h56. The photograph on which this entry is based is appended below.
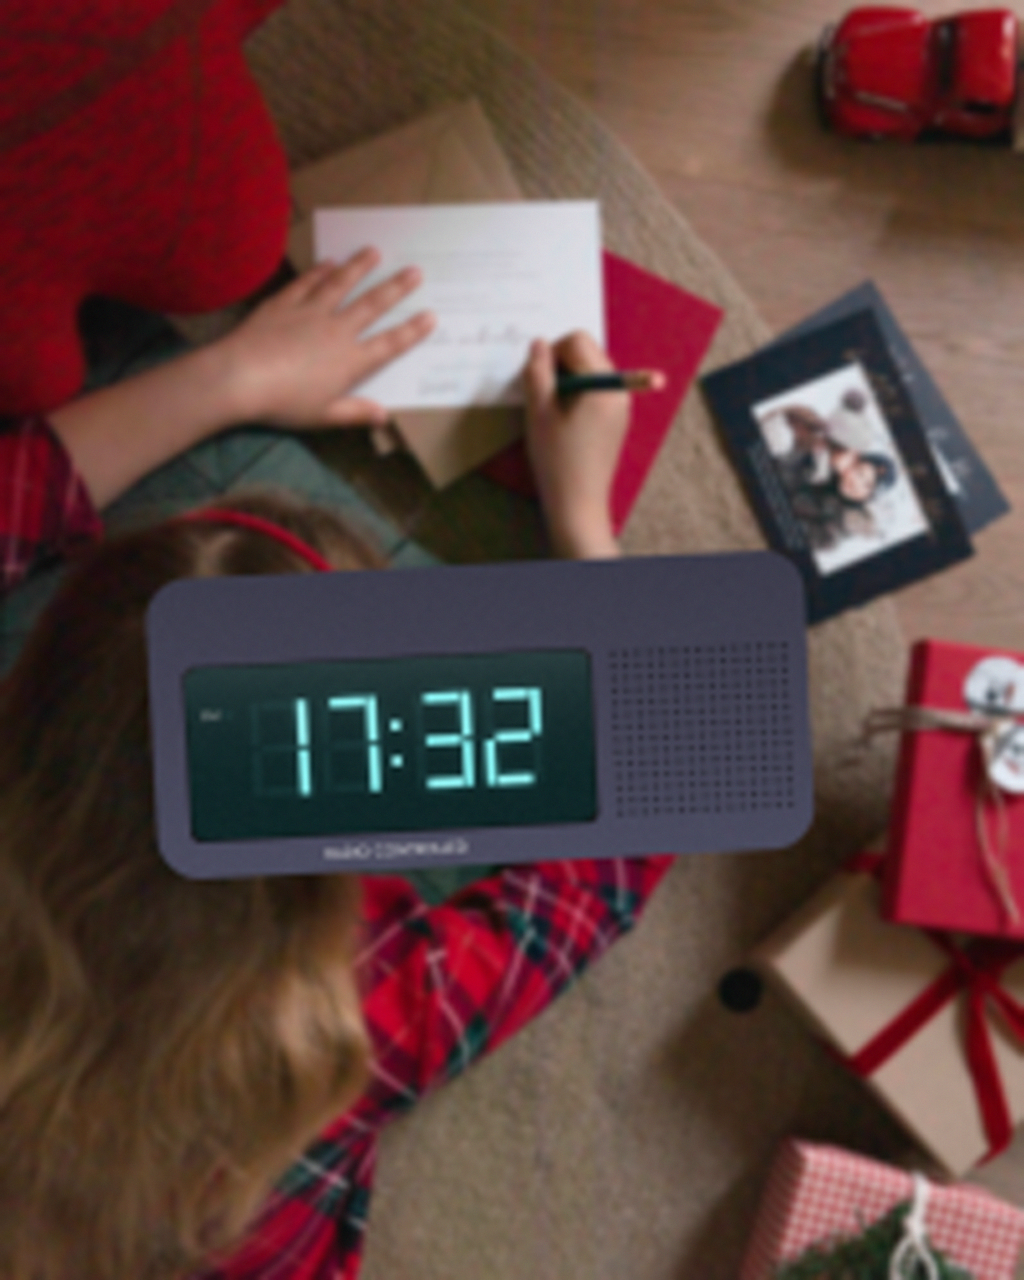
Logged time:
17h32
